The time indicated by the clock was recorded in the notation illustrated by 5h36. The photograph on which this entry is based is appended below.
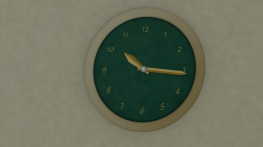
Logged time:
10h16
